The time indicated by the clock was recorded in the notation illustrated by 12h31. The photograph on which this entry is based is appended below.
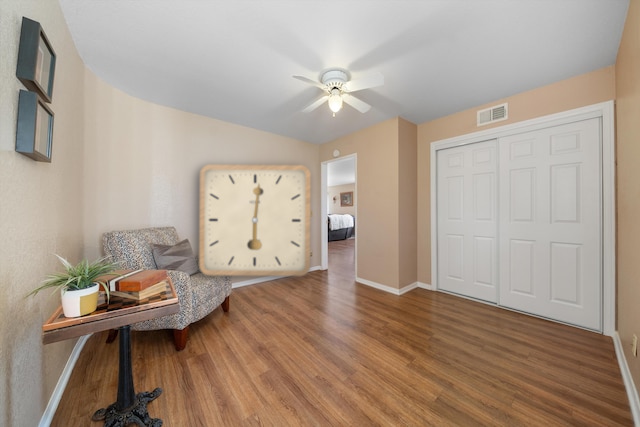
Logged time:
6h01
